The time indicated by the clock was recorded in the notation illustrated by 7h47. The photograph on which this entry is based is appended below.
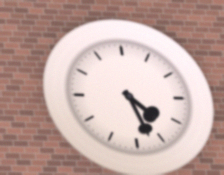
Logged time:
4h27
